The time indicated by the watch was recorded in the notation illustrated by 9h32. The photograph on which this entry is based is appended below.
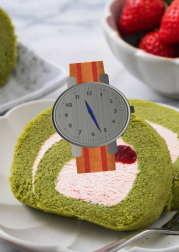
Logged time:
11h27
